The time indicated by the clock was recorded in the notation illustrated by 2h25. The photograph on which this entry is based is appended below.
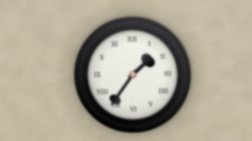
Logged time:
1h36
